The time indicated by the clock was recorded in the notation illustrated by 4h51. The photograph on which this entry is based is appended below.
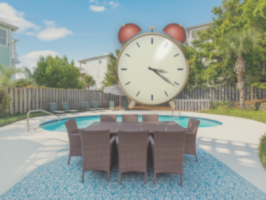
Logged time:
3h21
